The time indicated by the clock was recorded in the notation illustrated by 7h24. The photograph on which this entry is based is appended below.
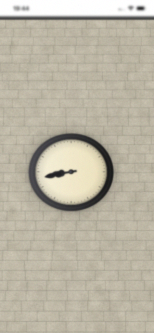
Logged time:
8h43
